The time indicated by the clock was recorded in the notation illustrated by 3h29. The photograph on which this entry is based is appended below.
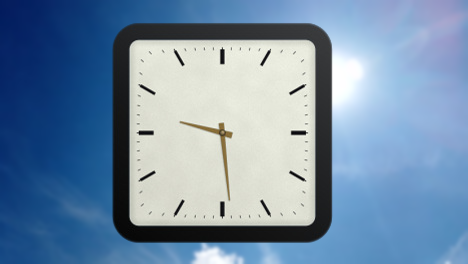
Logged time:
9h29
